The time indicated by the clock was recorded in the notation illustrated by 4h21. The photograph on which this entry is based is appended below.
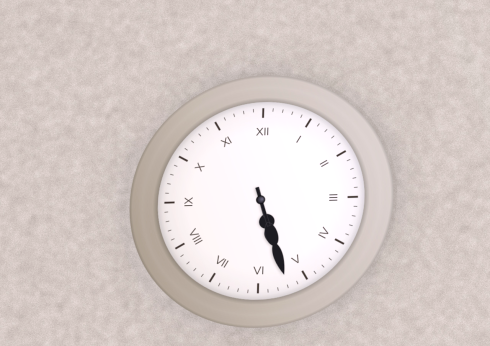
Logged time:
5h27
